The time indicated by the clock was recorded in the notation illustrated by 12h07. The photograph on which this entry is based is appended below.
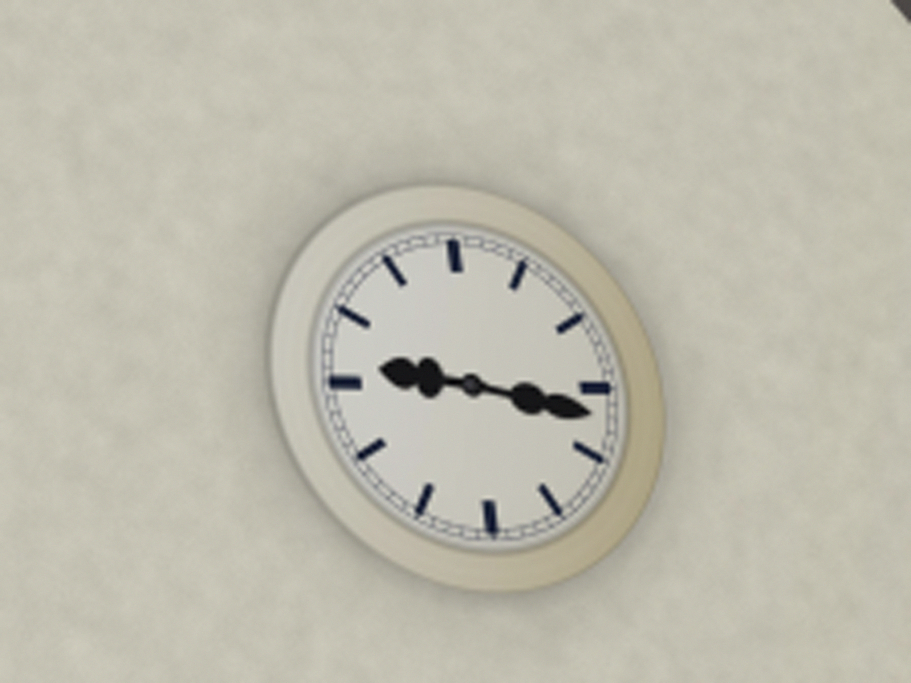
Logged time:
9h17
